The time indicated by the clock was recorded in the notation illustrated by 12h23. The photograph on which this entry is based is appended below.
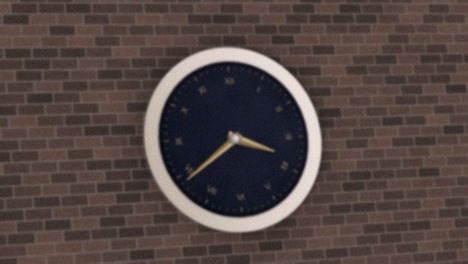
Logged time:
3h39
